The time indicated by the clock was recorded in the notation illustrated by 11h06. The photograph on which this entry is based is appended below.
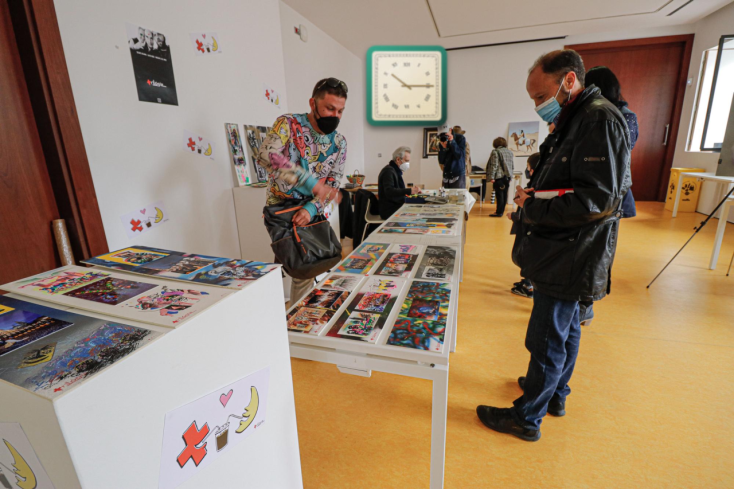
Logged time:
10h15
